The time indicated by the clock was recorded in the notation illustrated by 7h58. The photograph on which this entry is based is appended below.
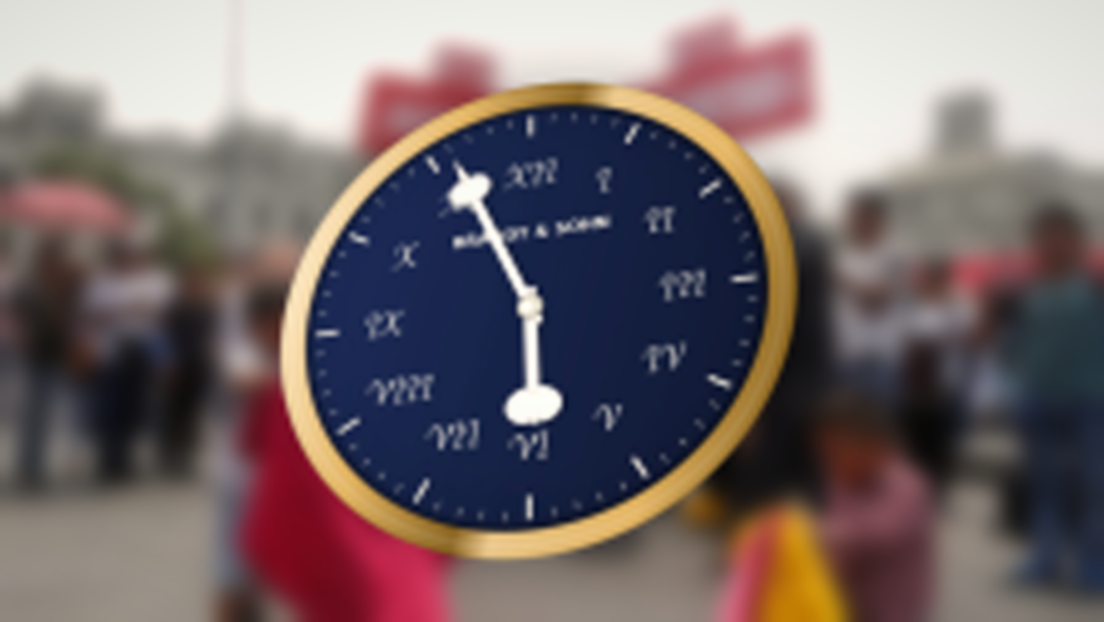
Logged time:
5h56
